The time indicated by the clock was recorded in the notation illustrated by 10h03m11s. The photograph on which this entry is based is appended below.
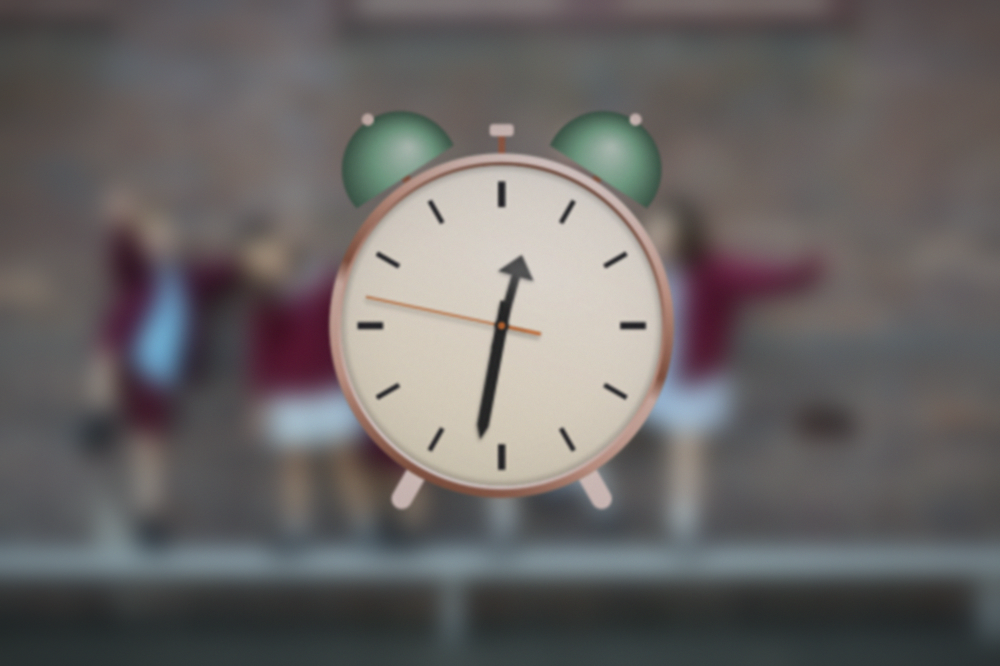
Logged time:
12h31m47s
